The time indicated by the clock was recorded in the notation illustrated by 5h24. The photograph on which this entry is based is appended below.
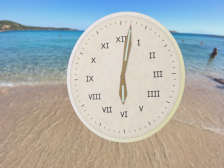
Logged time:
6h02
